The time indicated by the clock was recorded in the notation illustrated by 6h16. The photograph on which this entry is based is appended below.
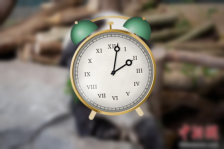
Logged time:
2h02
